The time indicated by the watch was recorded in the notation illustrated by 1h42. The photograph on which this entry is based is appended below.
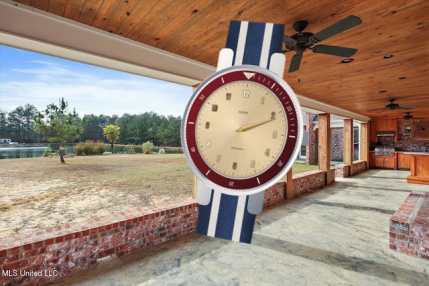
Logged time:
2h11
